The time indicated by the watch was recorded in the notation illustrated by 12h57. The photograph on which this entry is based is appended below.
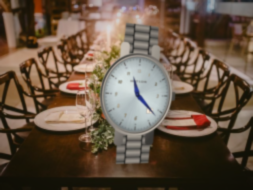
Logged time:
11h22
